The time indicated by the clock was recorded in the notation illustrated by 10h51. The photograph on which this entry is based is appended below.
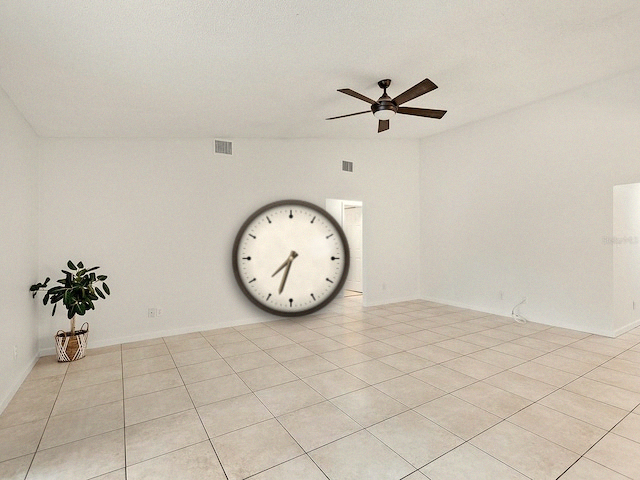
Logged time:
7h33
